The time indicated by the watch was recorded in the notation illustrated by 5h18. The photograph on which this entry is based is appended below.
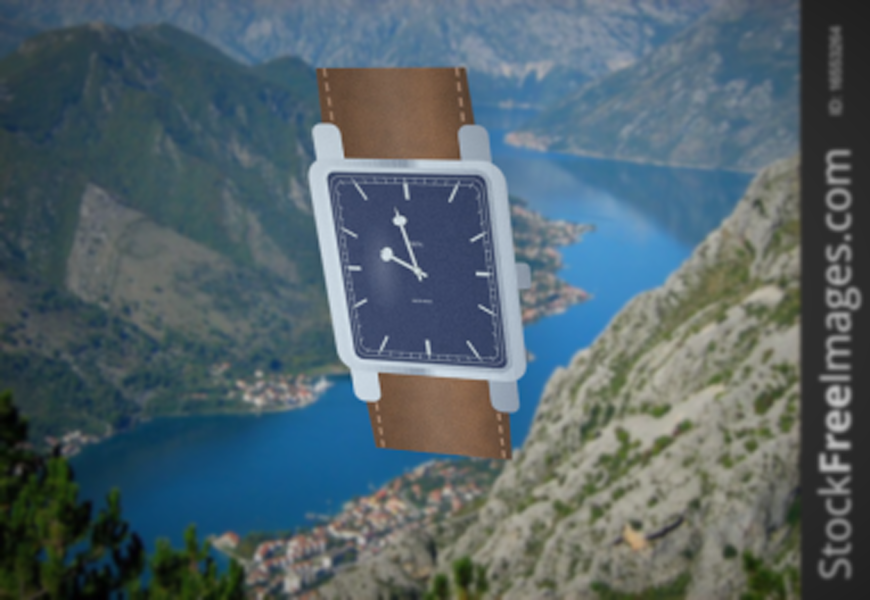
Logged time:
9h58
